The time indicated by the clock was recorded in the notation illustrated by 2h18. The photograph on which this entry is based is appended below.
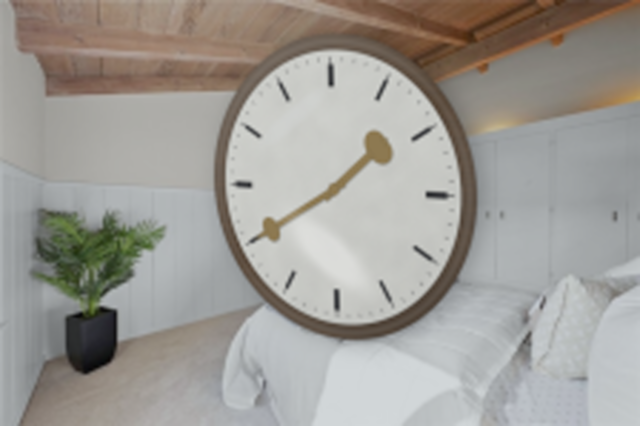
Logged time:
1h40
